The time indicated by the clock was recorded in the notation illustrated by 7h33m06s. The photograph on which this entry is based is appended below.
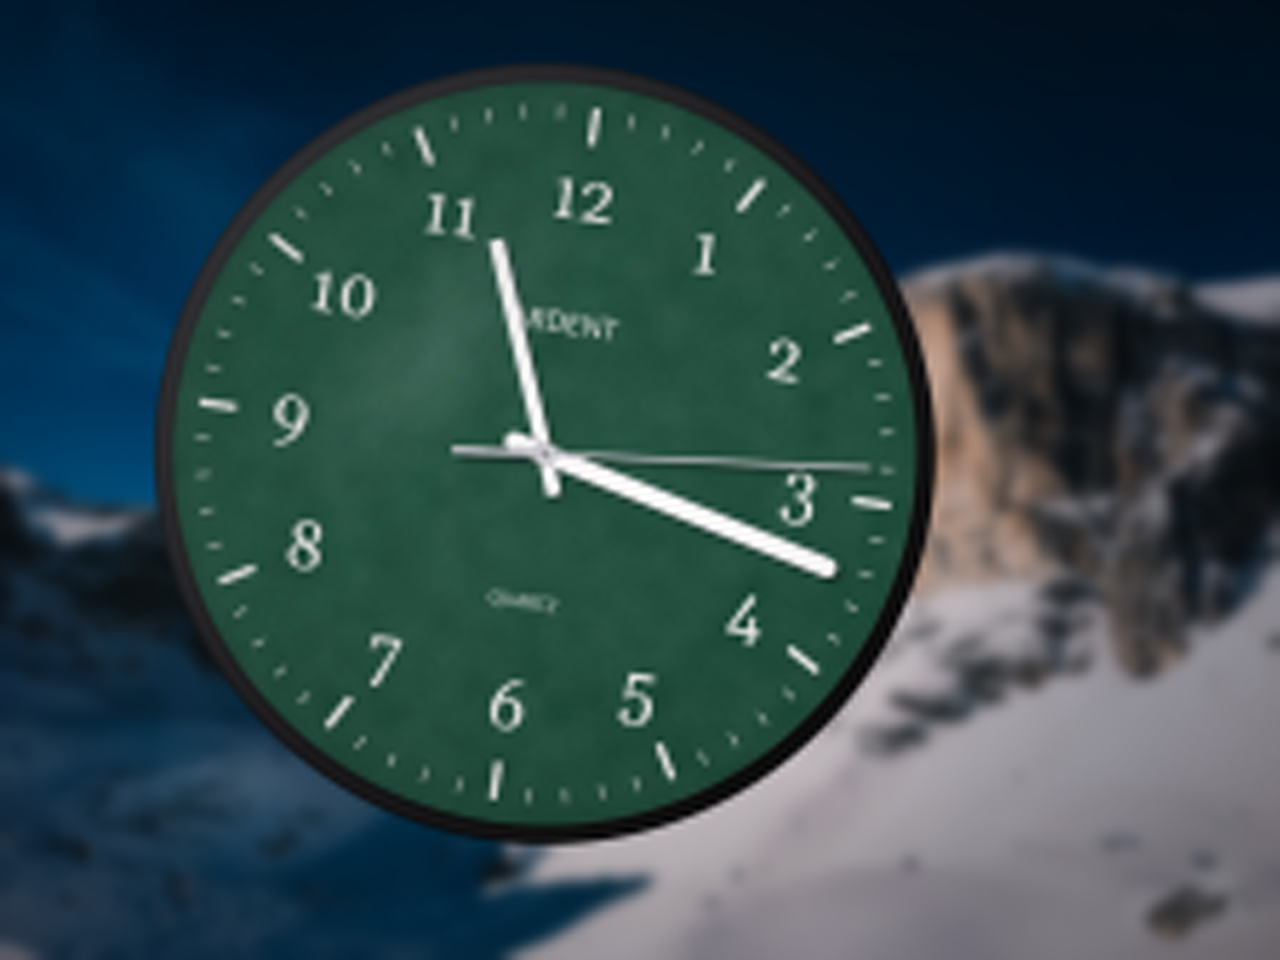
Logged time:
11h17m14s
